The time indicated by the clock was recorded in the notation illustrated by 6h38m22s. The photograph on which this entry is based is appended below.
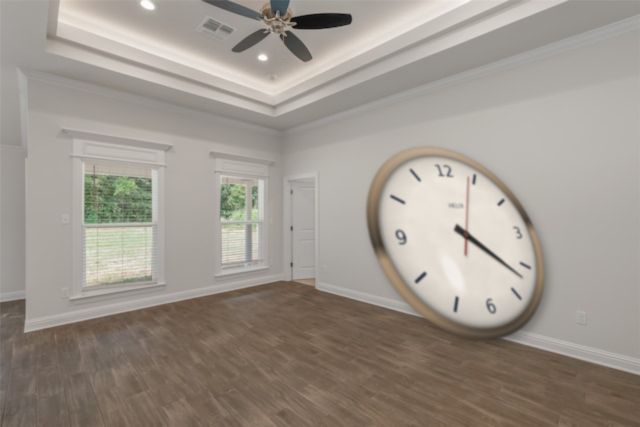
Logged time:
4h22m04s
